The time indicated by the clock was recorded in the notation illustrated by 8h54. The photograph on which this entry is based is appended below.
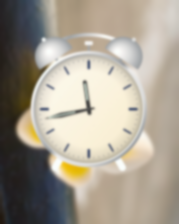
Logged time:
11h43
